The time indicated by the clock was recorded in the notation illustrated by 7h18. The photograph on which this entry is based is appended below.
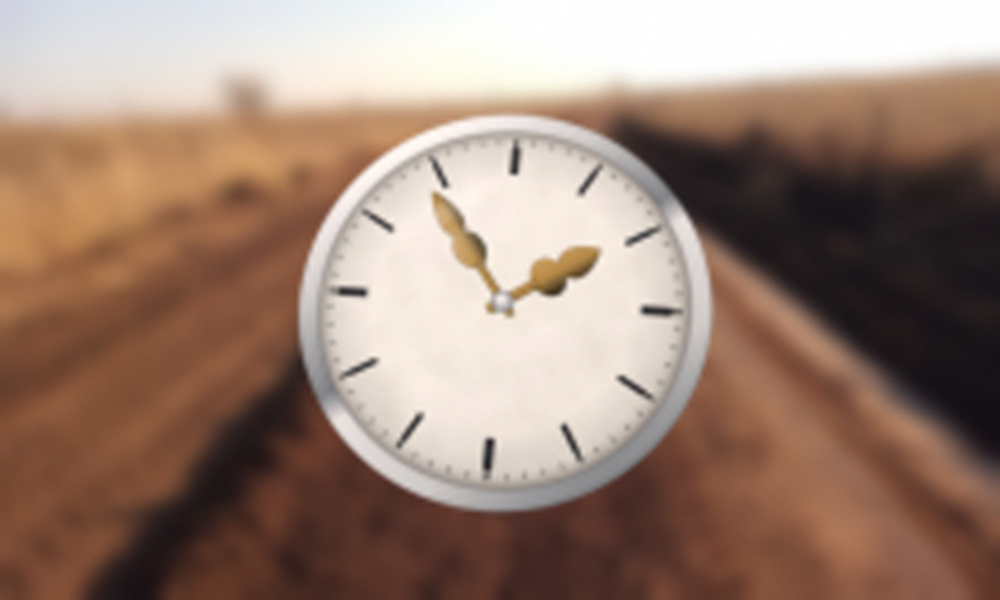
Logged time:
1h54
